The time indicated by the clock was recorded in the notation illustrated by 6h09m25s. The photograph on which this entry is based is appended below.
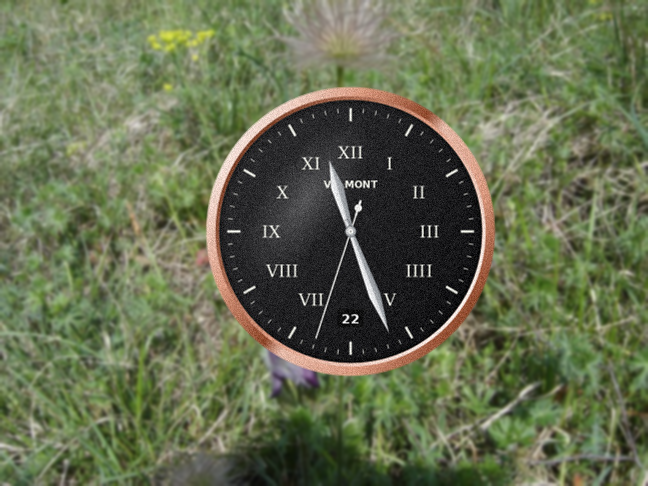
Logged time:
11h26m33s
